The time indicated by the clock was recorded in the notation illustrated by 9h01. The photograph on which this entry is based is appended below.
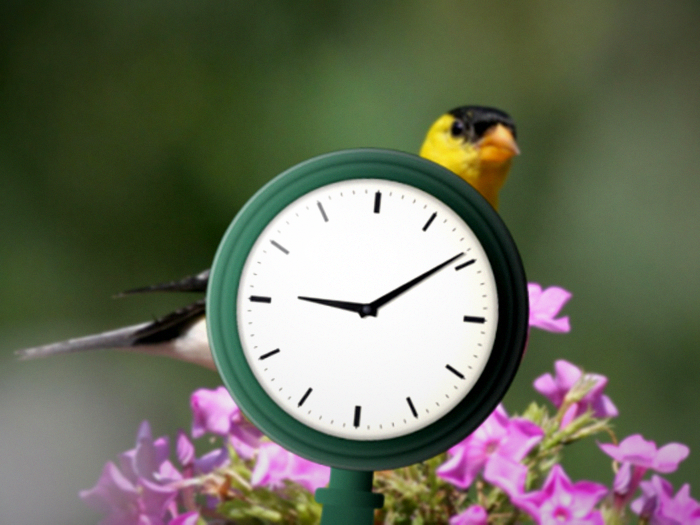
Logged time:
9h09
